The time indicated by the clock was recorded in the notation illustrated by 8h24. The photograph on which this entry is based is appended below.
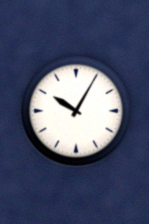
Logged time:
10h05
